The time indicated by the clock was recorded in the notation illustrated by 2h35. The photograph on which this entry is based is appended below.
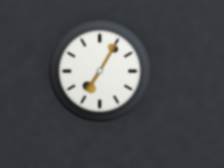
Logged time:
7h05
